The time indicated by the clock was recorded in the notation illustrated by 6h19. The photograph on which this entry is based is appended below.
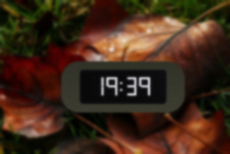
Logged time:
19h39
